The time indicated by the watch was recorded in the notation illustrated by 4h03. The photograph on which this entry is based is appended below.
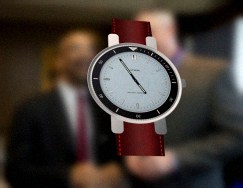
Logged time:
4h55
